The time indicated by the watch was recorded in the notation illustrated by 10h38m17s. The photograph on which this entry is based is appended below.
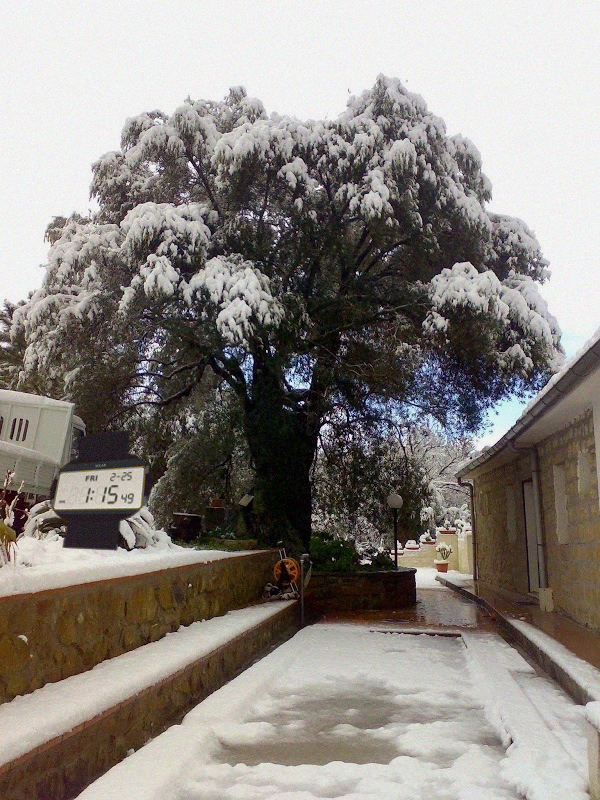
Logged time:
1h15m49s
